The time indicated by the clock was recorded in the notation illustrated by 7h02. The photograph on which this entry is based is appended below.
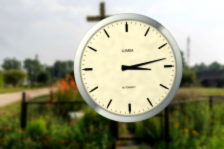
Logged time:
3h13
